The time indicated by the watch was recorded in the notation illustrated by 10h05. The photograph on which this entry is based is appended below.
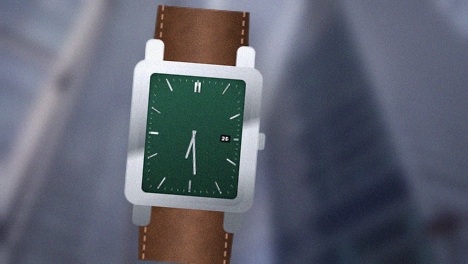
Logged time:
6h29
